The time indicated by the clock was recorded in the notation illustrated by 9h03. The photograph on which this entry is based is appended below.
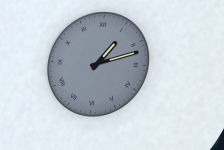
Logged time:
1h12
